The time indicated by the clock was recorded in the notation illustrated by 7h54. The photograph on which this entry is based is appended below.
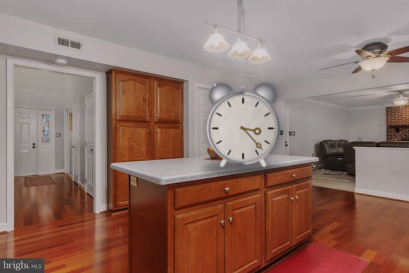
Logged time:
3h23
